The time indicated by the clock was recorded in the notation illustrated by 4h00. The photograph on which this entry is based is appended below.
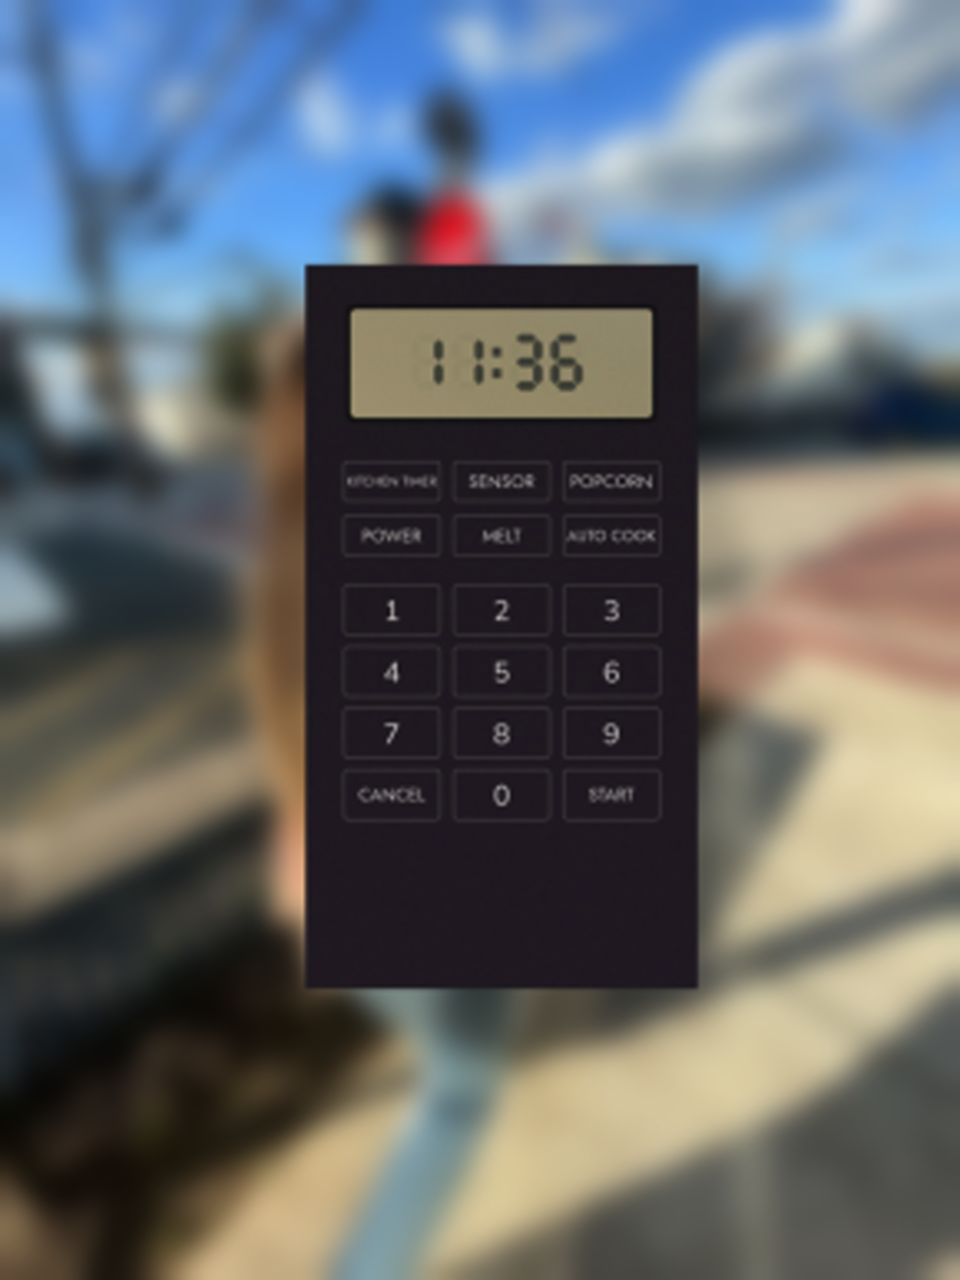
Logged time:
11h36
